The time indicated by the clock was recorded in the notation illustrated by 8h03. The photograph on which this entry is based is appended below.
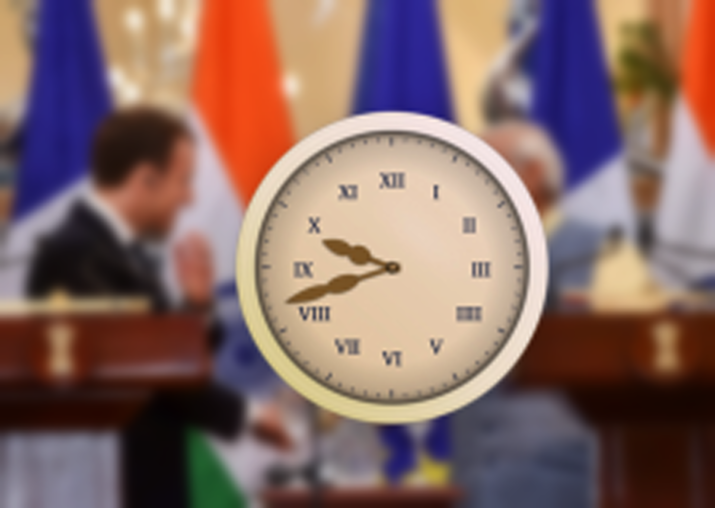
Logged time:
9h42
